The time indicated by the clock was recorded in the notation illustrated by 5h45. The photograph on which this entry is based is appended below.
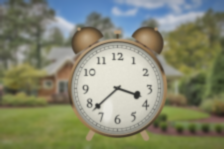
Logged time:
3h38
